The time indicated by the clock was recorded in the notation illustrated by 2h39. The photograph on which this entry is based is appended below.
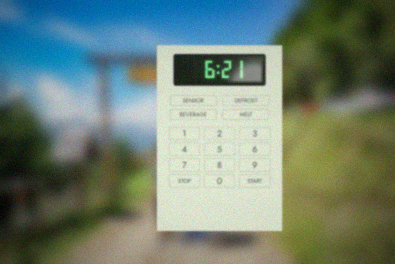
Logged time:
6h21
